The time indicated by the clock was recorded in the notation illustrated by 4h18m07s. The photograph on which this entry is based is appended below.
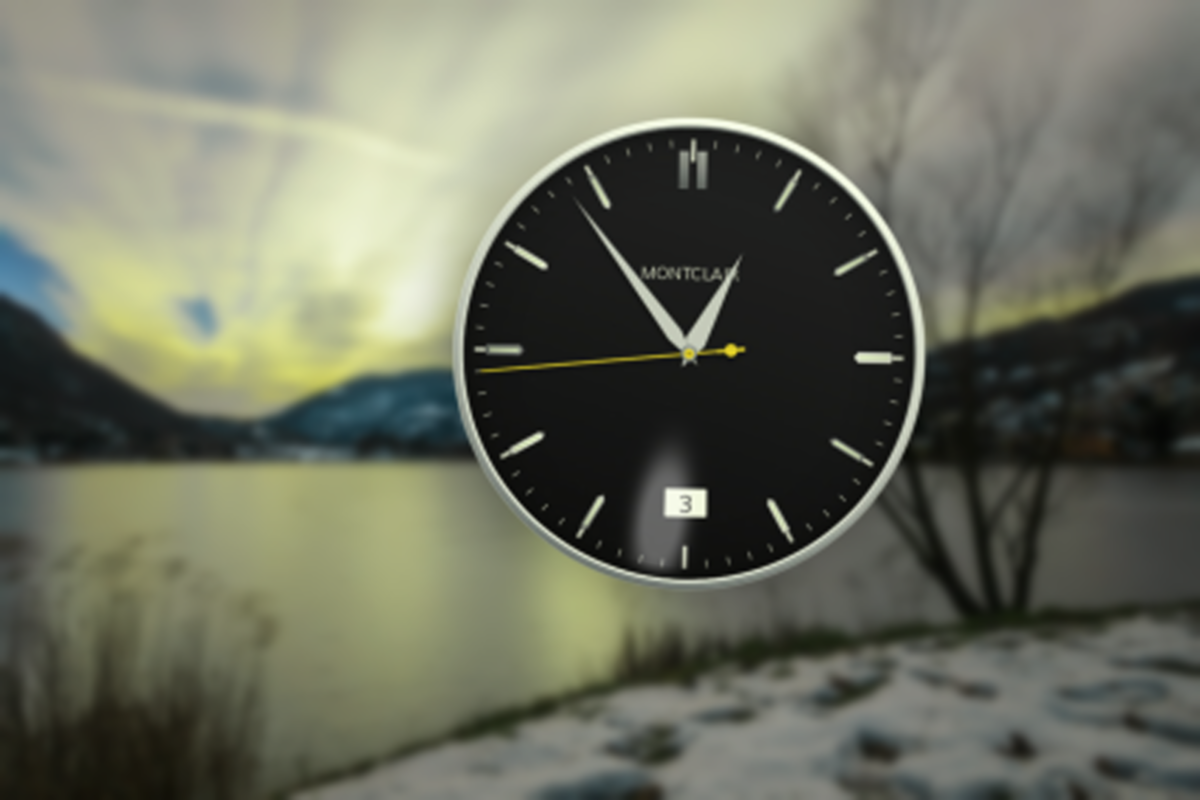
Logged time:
12h53m44s
